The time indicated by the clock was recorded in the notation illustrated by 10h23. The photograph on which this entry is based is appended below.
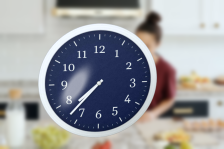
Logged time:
7h37
